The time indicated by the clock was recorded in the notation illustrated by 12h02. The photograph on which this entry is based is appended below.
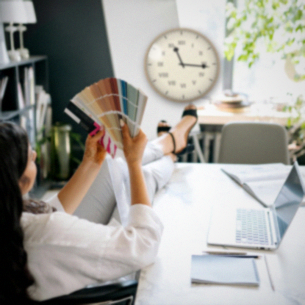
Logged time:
11h16
